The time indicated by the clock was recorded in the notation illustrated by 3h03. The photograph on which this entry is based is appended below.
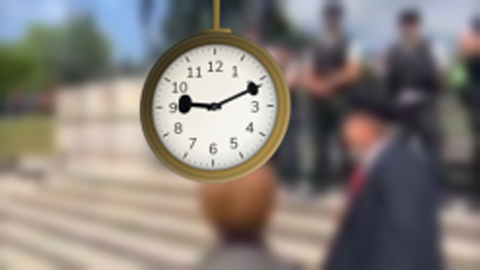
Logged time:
9h11
